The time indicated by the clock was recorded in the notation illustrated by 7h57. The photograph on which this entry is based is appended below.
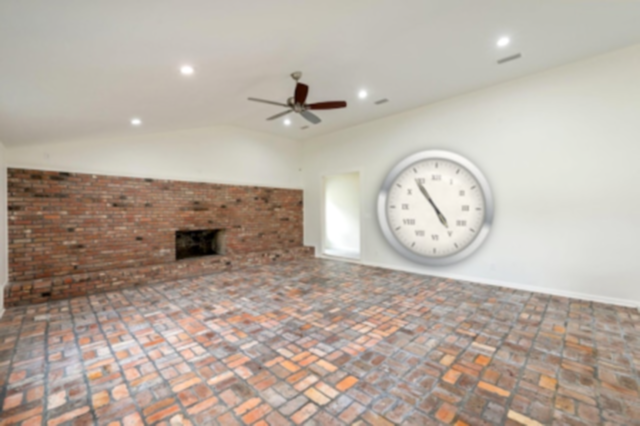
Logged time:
4h54
